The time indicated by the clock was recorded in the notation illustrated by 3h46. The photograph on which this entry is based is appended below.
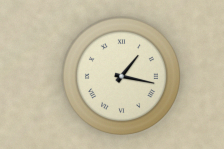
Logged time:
1h17
